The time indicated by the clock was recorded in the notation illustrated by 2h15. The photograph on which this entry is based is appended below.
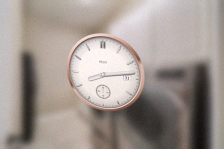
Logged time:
8h13
